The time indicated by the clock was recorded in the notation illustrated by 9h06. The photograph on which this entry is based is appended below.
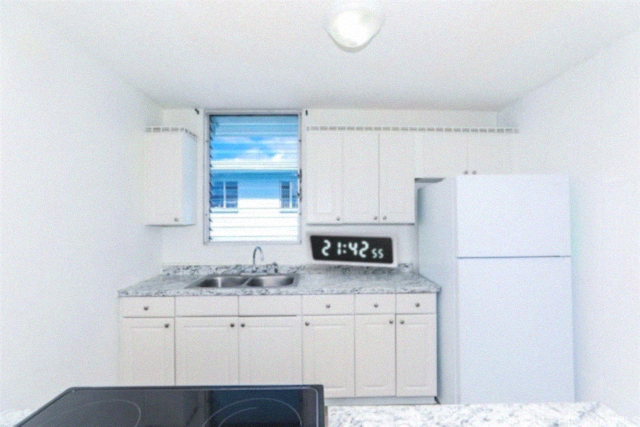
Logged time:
21h42
